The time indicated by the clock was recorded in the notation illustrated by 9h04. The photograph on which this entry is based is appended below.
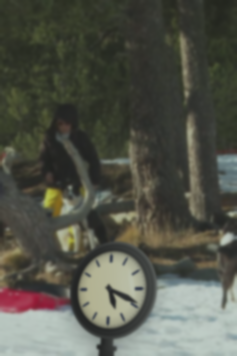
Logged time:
5h19
